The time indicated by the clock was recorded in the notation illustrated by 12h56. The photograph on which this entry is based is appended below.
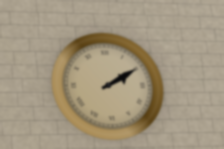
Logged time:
2h10
